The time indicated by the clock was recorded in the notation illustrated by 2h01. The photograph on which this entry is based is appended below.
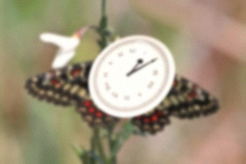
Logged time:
1h10
